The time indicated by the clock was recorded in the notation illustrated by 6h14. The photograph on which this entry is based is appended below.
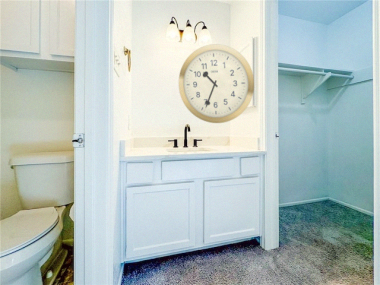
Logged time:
10h34
